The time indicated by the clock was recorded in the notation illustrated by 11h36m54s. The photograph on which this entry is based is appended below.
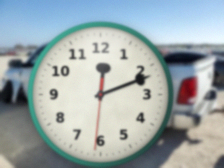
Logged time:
12h11m31s
